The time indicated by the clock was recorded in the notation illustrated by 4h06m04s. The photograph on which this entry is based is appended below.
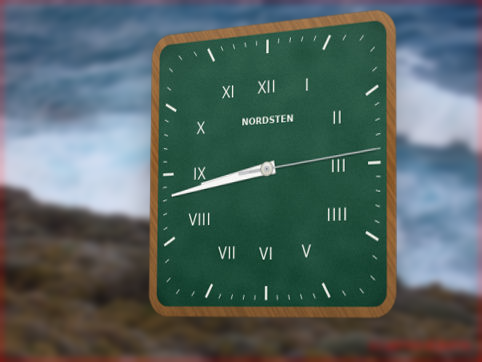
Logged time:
8h43m14s
